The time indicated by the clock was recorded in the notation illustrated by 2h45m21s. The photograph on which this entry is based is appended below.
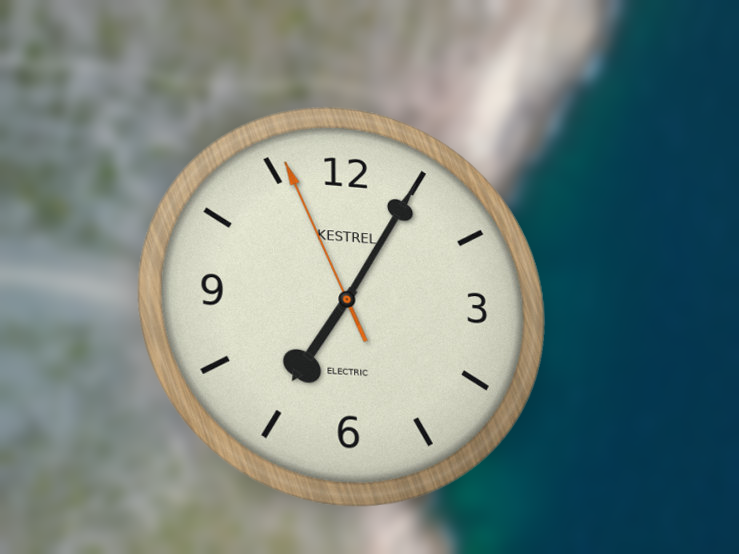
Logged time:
7h04m56s
